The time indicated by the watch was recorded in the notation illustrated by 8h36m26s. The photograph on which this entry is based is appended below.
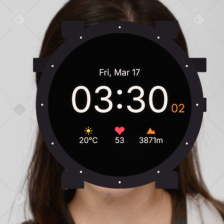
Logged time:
3h30m02s
